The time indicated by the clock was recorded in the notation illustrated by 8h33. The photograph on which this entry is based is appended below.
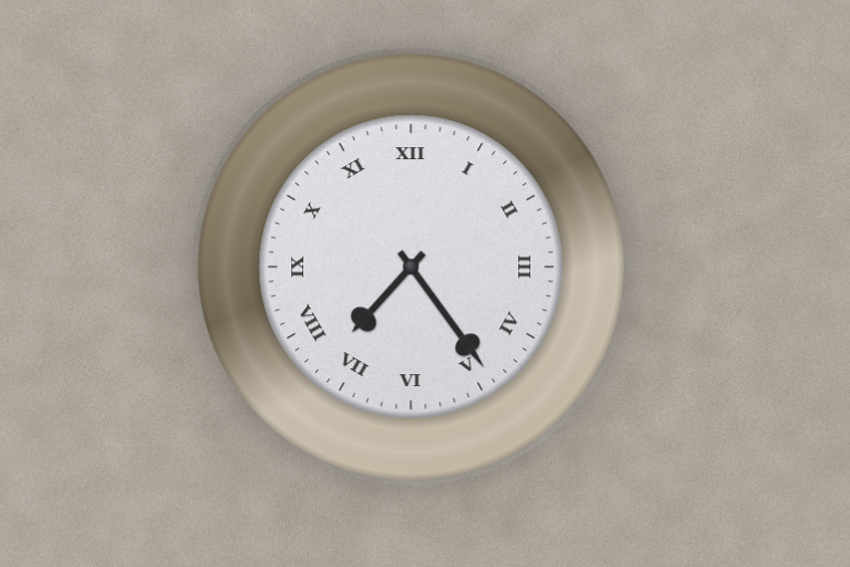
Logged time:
7h24
